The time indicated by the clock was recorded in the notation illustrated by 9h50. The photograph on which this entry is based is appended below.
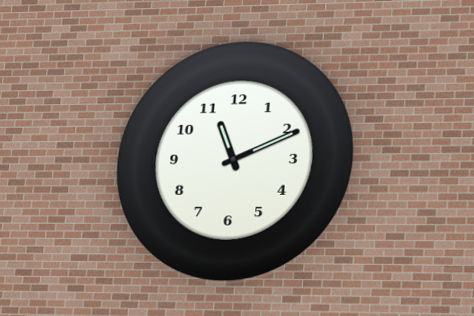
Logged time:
11h11
